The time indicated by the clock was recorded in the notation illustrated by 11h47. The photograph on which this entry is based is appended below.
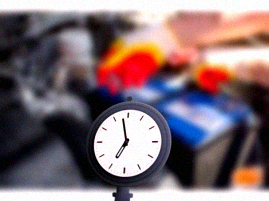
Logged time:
6h58
